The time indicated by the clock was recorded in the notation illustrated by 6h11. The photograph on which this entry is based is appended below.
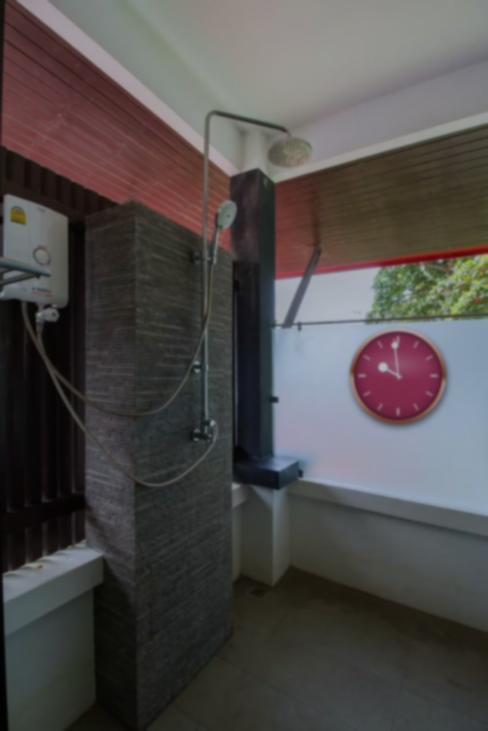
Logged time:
9h59
